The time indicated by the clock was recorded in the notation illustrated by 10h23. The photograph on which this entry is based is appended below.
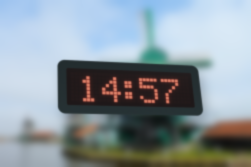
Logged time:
14h57
